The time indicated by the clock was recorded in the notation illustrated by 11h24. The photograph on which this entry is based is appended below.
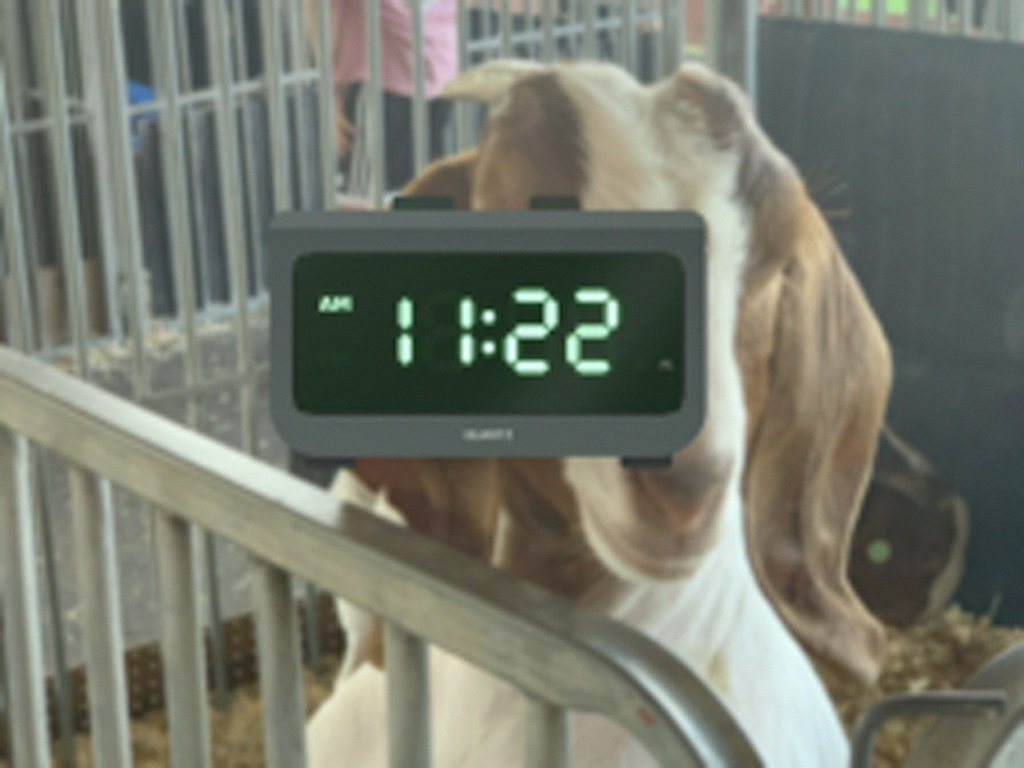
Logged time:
11h22
